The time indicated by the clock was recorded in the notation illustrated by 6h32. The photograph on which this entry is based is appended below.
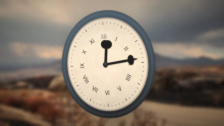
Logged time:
12h14
